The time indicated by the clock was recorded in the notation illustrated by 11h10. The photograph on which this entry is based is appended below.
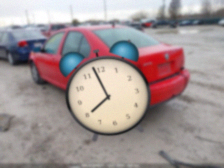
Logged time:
7h58
